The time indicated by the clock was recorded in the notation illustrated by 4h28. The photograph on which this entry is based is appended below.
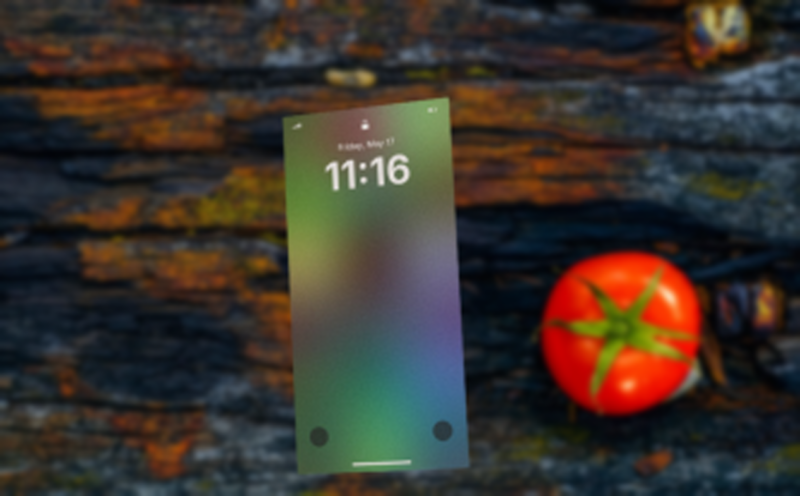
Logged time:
11h16
